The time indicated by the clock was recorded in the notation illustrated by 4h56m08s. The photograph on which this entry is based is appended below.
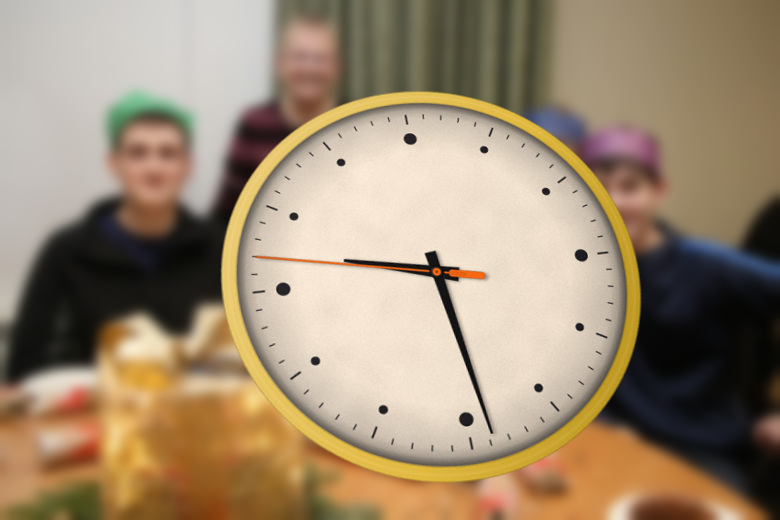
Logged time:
9h28m47s
